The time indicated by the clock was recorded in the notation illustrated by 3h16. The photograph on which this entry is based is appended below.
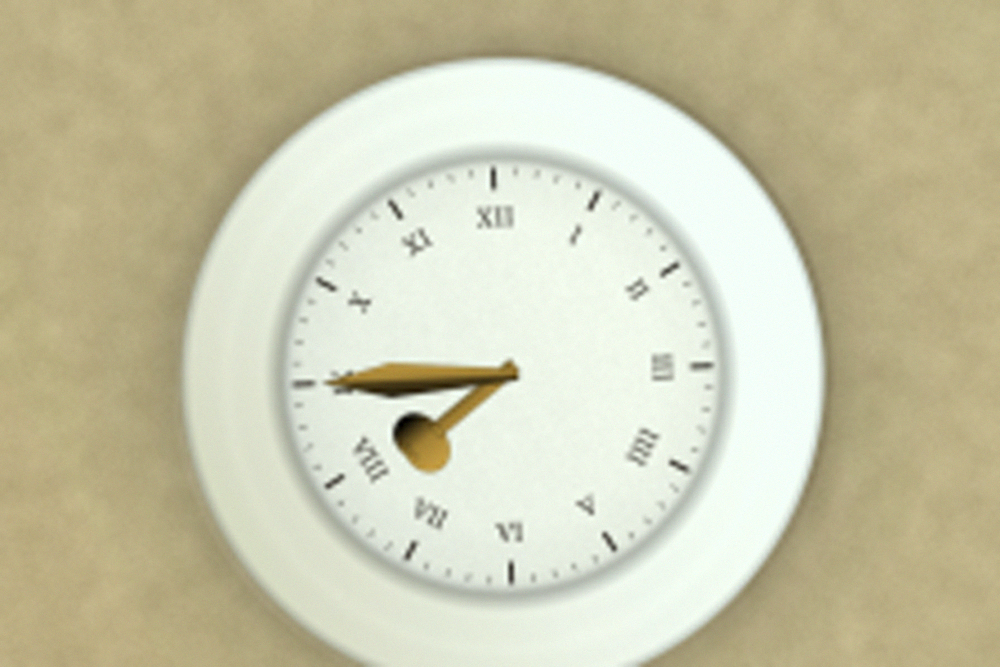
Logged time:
7h45
